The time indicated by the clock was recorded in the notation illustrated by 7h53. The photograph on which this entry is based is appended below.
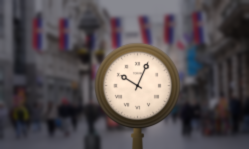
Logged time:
10h04
